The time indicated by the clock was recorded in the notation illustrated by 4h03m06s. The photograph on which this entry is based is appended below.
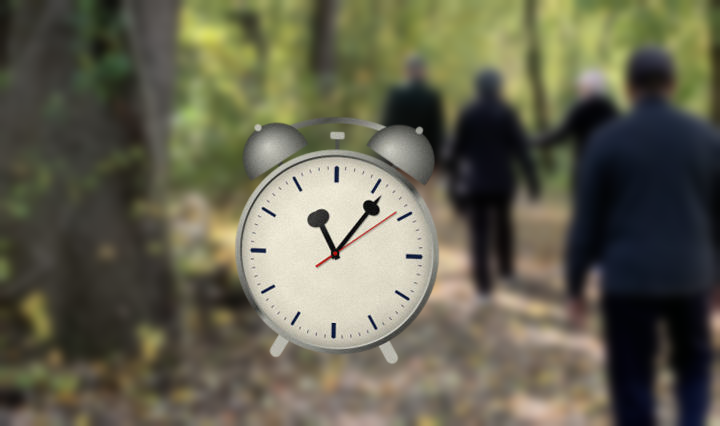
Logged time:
11h06m09s
